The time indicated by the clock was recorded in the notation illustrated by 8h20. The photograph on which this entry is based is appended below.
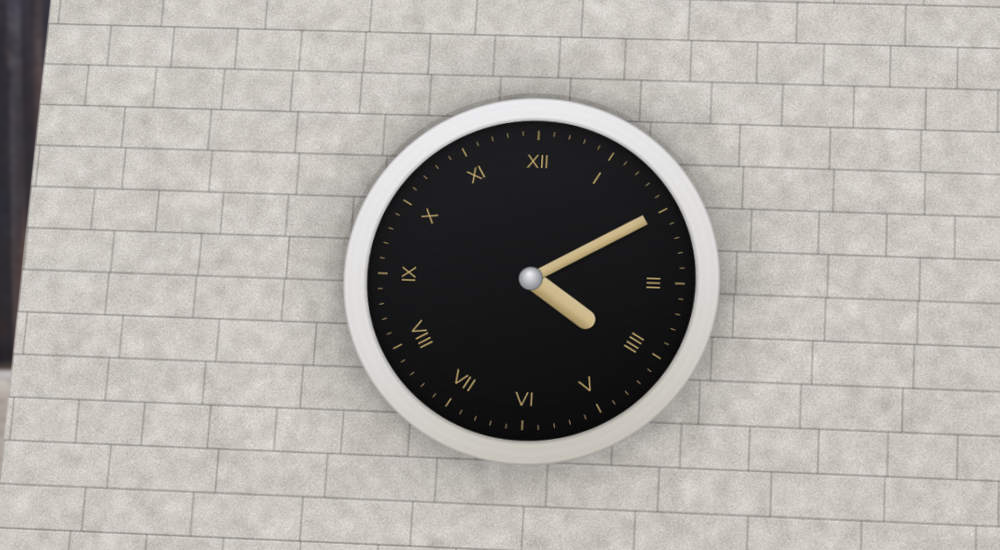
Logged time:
4h10
